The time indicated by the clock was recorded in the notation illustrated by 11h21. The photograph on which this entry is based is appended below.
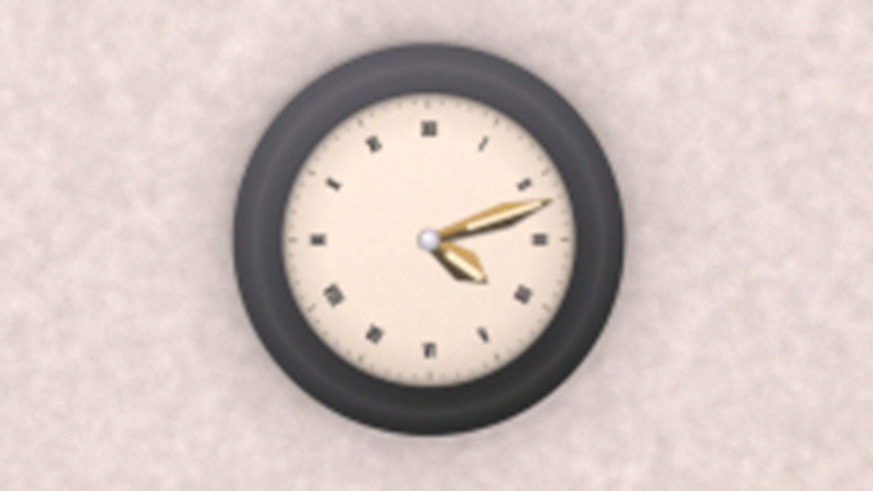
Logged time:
4h12
